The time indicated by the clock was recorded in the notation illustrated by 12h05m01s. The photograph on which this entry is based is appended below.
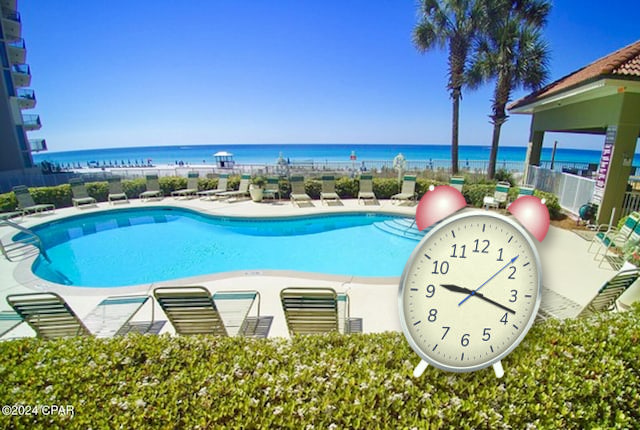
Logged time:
9h18m08s
